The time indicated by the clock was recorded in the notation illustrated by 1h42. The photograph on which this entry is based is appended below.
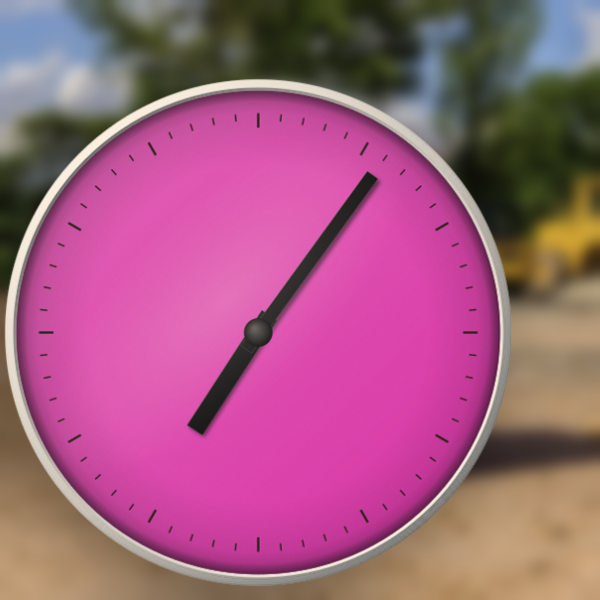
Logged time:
7h06
